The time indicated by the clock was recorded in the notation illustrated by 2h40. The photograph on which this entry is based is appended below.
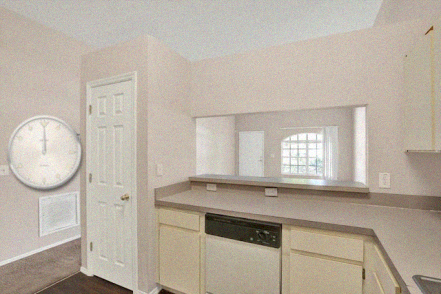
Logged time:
12h00
